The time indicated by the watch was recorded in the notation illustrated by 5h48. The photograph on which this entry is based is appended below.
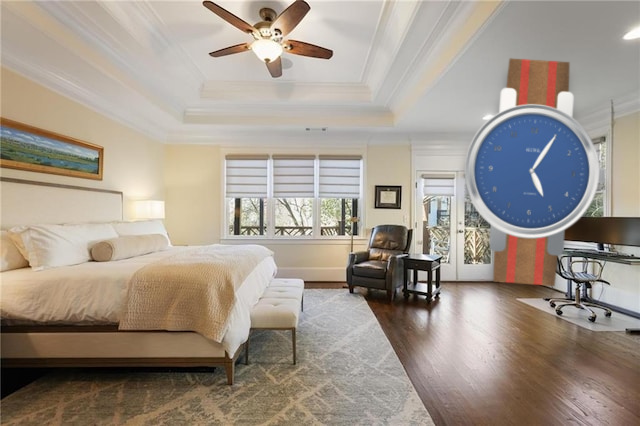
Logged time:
5h05
